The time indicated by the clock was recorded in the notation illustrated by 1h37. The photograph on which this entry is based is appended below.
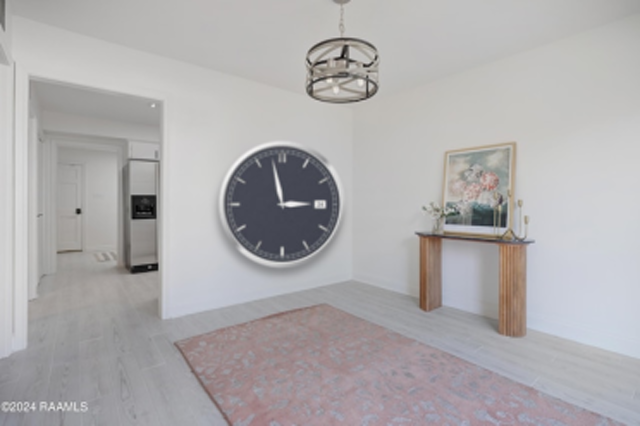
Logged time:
2h58
